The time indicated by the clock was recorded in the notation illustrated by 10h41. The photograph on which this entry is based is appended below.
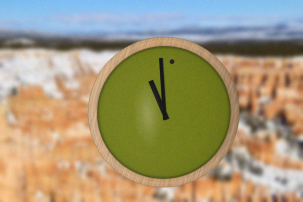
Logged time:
10h58
